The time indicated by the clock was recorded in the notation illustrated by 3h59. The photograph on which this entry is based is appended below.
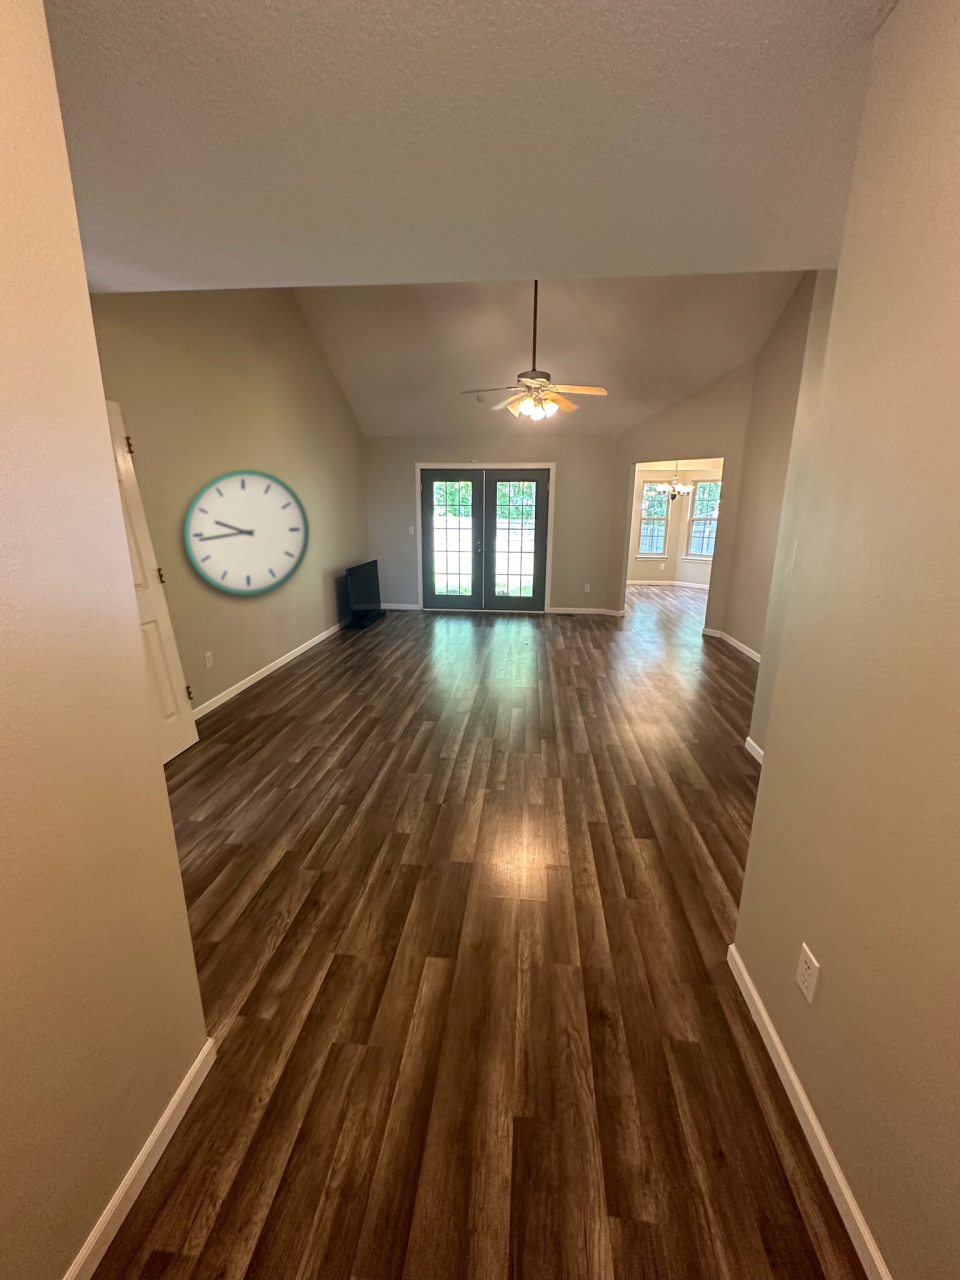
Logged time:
9h44
